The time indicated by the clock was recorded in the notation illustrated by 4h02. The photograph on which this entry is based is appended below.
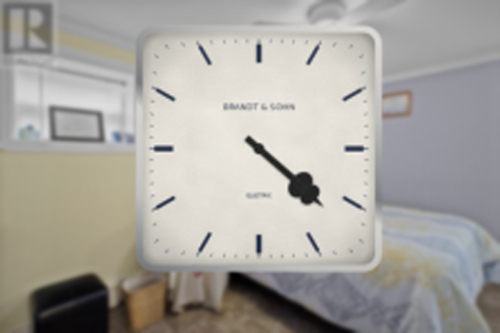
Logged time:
4h22
